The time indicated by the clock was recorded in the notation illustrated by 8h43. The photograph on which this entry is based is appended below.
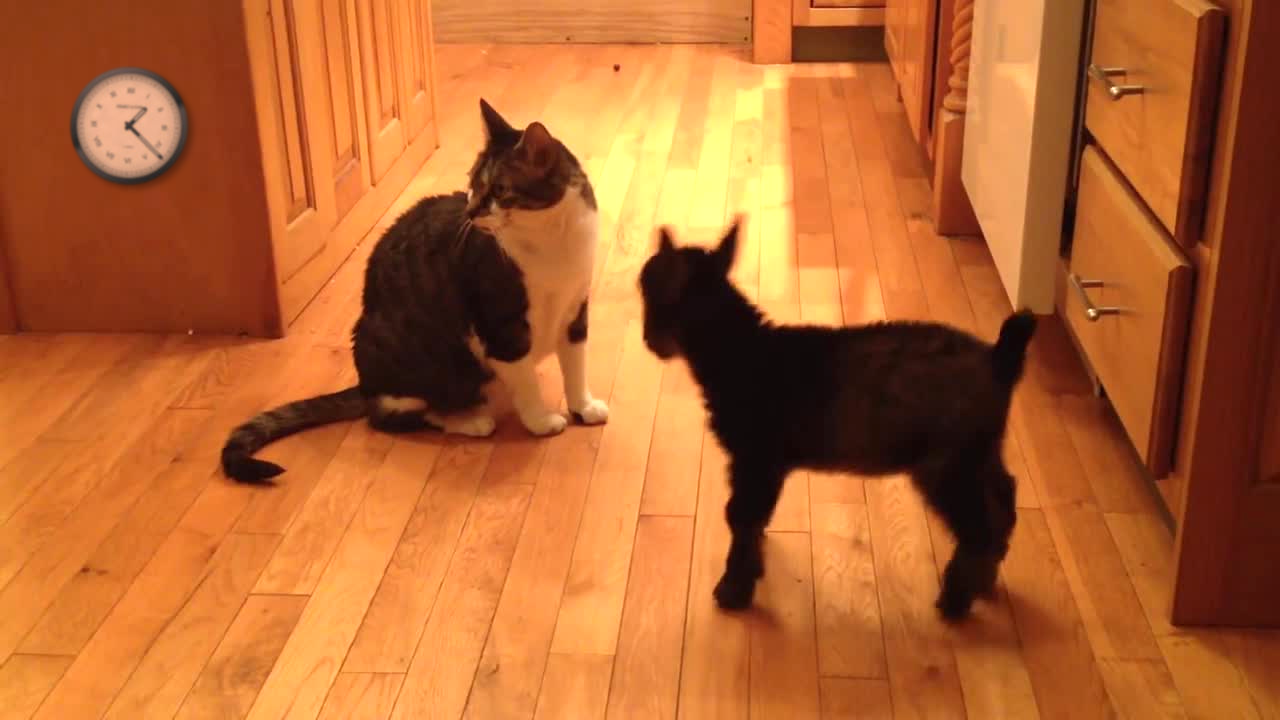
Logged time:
1h22
